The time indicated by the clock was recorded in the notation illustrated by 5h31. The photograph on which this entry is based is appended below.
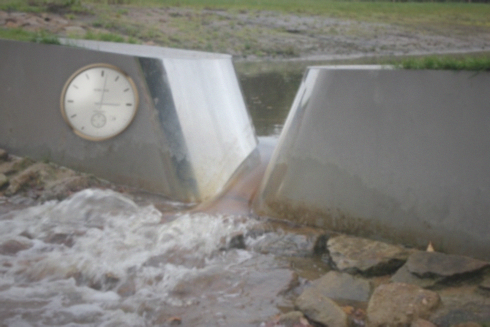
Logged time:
3h01
